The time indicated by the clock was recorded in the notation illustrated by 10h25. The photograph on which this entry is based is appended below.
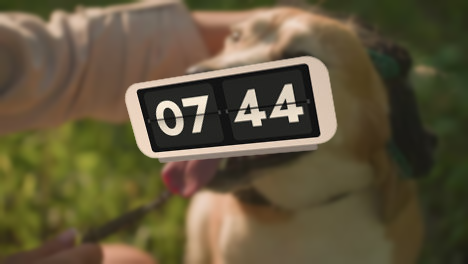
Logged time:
7h44
